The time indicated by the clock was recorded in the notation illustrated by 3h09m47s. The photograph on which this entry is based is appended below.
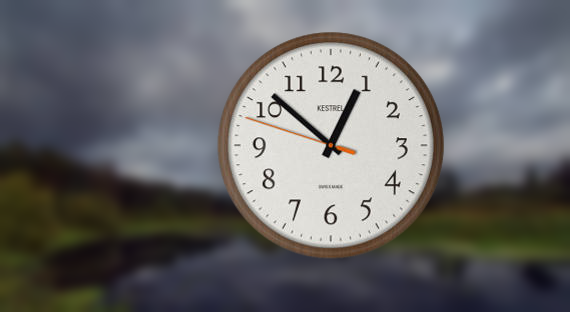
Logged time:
12h51m48s
